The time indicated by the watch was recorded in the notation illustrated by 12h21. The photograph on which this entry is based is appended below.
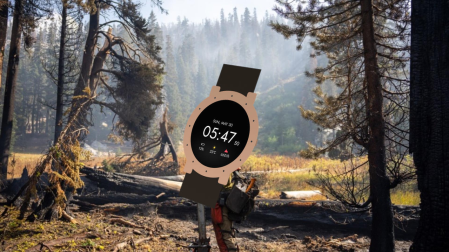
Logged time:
5h47
